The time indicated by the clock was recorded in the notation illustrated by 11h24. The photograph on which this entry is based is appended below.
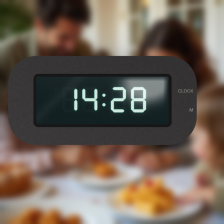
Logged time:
14h28
